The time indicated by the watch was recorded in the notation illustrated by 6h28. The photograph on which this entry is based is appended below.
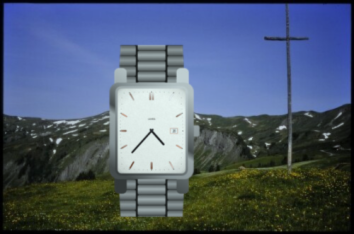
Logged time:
4h37
